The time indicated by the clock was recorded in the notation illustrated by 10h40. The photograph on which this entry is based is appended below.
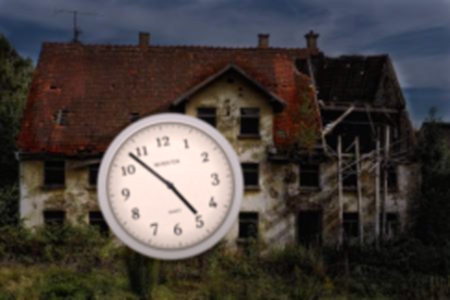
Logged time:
4h53
